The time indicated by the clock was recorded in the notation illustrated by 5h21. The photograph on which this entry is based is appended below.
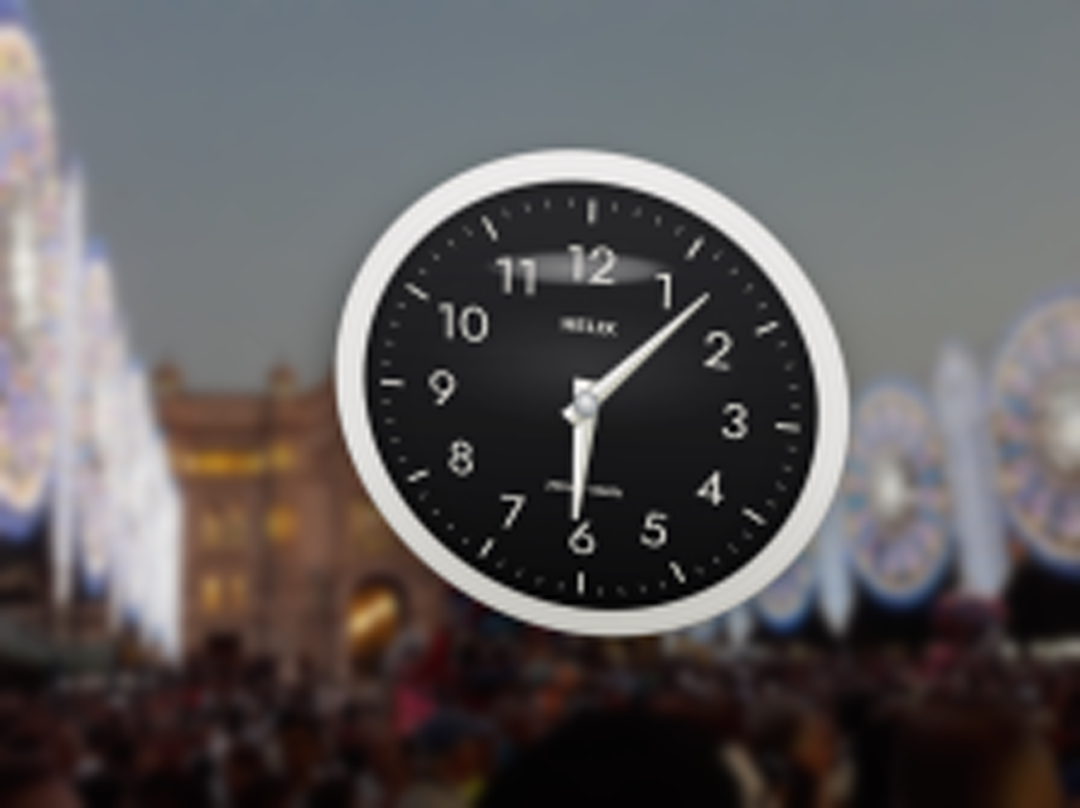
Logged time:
6h07
